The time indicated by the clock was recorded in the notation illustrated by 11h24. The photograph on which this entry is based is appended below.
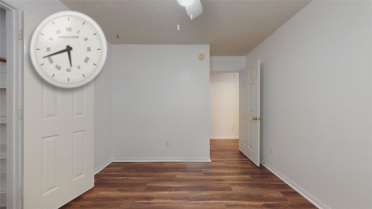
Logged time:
5h42
